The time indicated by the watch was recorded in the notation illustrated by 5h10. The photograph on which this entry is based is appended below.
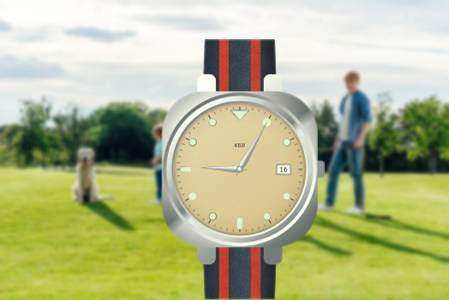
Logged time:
9h05
